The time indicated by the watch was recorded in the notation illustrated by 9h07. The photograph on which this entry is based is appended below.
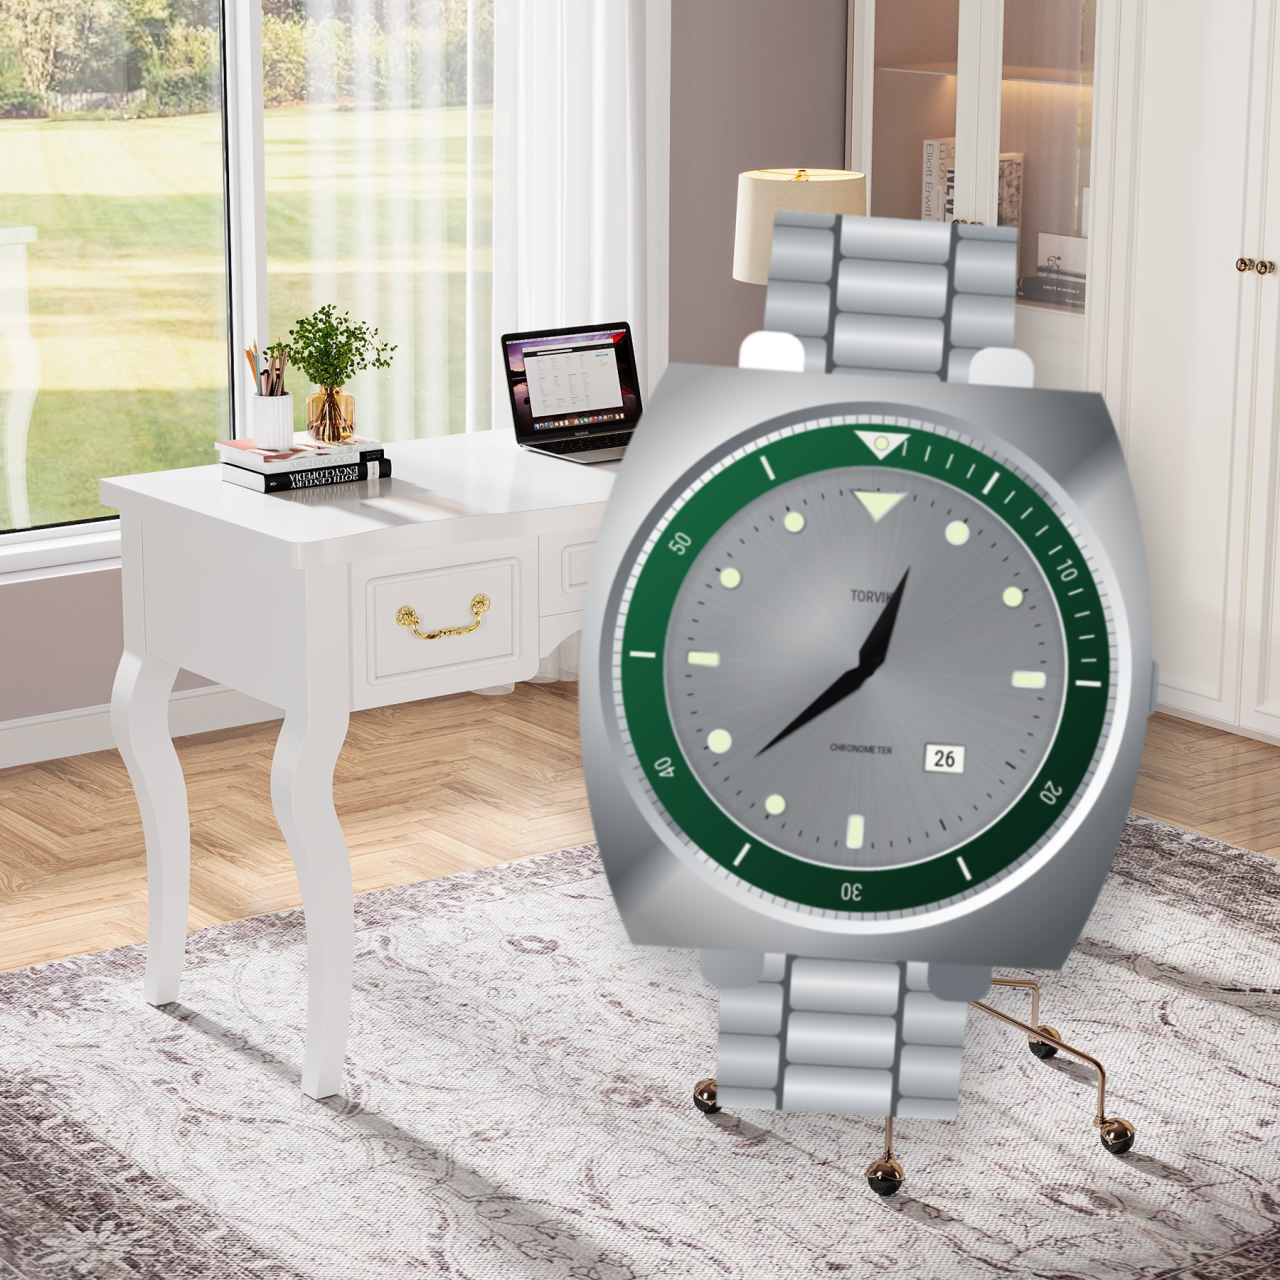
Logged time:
12h38
